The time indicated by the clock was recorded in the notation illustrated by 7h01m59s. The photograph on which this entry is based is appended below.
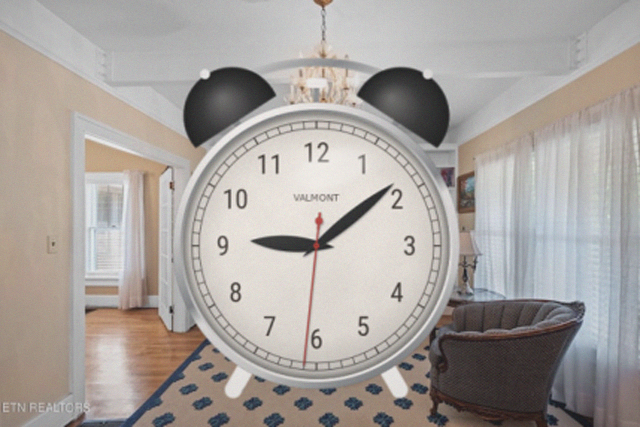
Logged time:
9h08m31s
